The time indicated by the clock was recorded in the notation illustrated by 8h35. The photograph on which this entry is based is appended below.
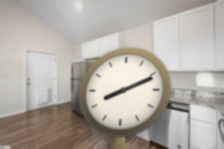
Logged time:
8h11
